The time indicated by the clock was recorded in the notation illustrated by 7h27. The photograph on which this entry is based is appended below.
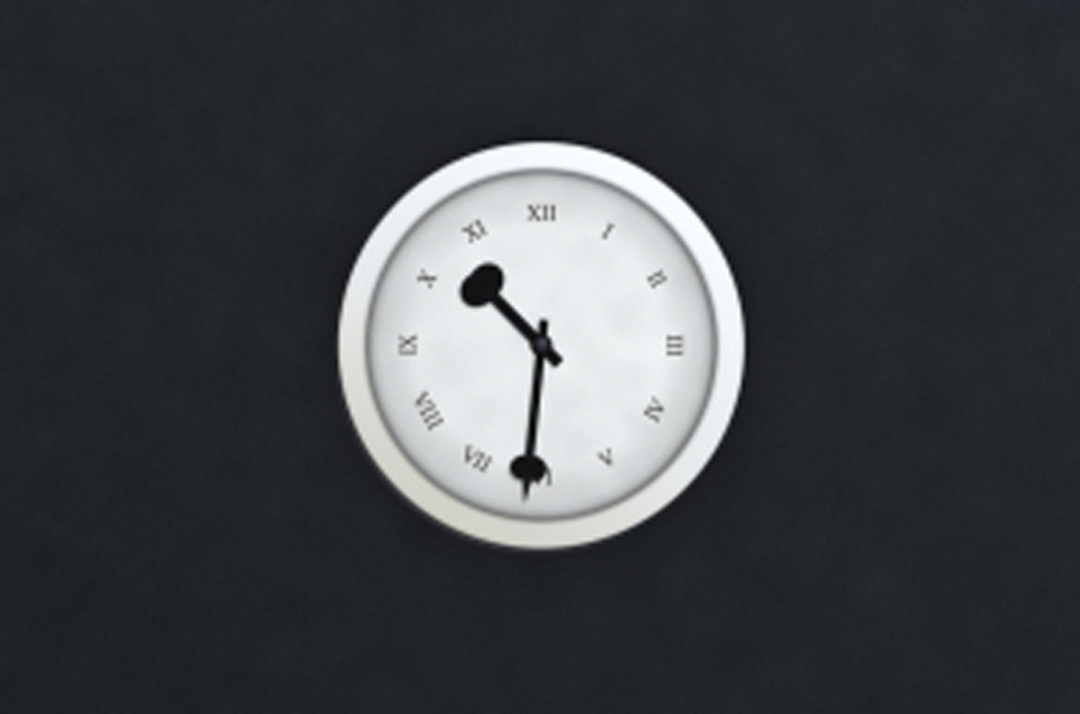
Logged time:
10h31
